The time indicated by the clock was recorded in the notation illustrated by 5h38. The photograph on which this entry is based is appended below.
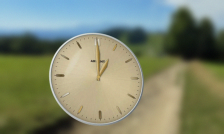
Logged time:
1h00
